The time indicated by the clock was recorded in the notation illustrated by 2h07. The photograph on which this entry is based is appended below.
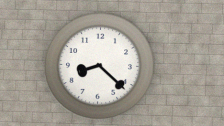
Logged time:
8h22
